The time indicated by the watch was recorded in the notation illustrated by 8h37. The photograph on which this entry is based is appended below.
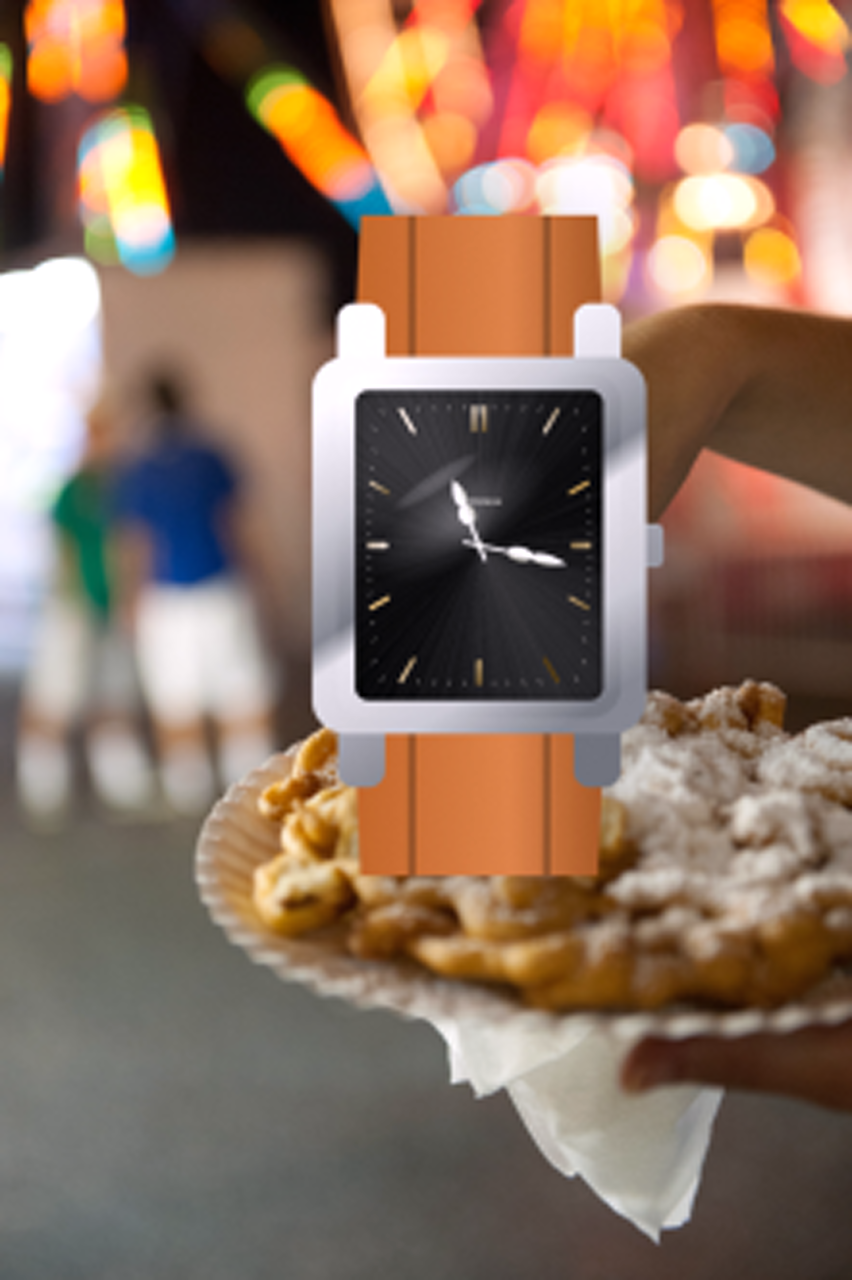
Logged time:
11h17
